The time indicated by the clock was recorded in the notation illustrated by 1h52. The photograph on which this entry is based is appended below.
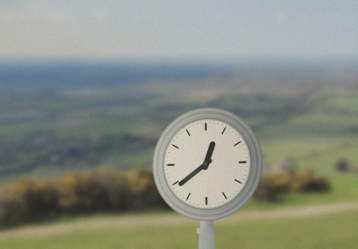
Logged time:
12h39
